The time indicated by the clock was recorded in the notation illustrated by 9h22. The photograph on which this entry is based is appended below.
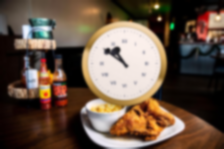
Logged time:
10h51
